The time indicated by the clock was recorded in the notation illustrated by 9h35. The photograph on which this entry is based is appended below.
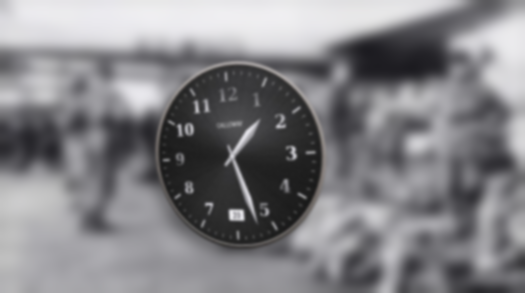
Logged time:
1h27
